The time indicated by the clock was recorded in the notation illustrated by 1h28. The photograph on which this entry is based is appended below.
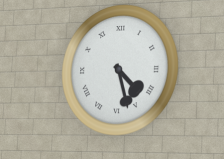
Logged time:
4h27
